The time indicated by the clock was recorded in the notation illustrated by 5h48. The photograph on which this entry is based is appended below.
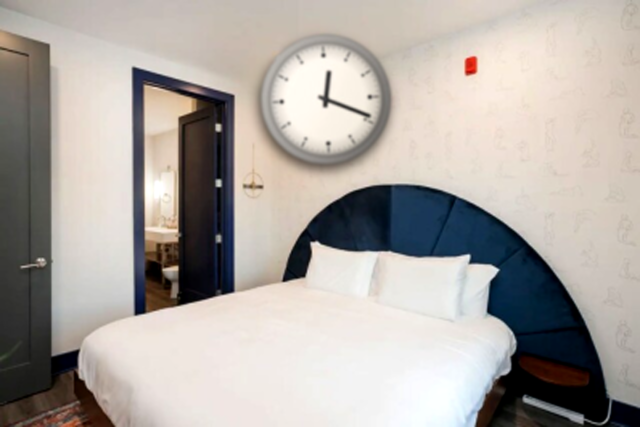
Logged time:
12h19
